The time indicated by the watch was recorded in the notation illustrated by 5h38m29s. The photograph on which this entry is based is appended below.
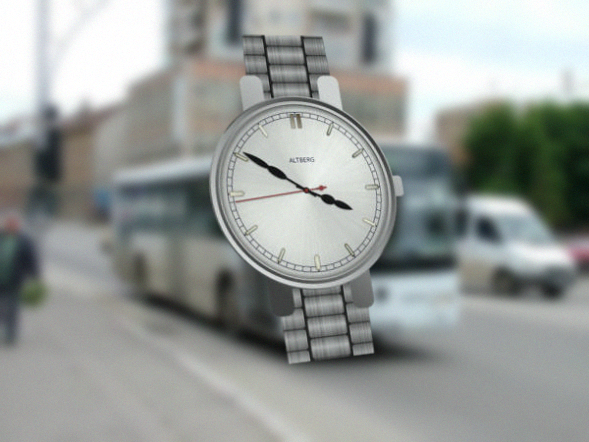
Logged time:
3h50m44s
